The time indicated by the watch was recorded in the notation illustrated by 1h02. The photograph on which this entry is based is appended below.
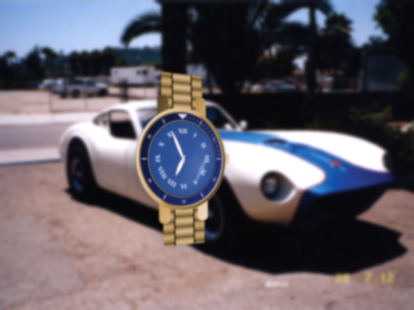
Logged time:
6h56
